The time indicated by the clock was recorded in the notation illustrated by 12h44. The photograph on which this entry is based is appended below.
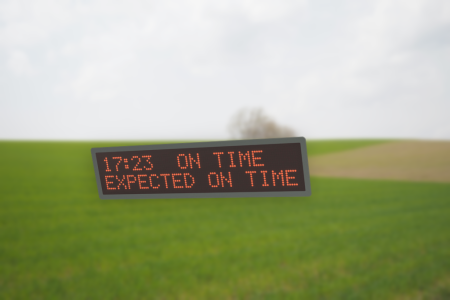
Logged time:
17h23
